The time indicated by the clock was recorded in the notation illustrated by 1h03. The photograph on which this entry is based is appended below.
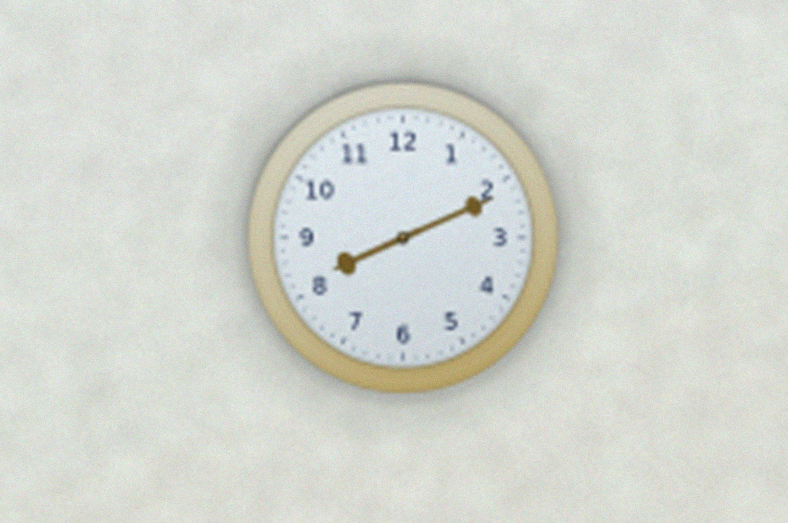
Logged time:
8h11
